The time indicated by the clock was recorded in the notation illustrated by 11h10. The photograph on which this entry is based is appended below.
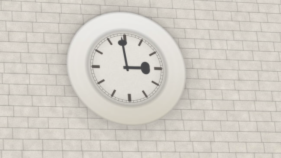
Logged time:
2h59
